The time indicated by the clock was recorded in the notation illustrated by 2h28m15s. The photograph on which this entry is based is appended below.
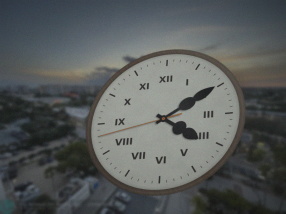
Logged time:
4h09m43s
